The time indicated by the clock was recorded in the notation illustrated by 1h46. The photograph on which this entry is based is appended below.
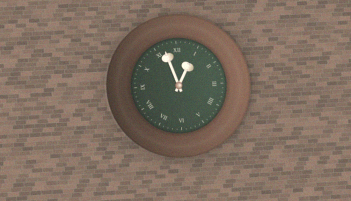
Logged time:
12h57
